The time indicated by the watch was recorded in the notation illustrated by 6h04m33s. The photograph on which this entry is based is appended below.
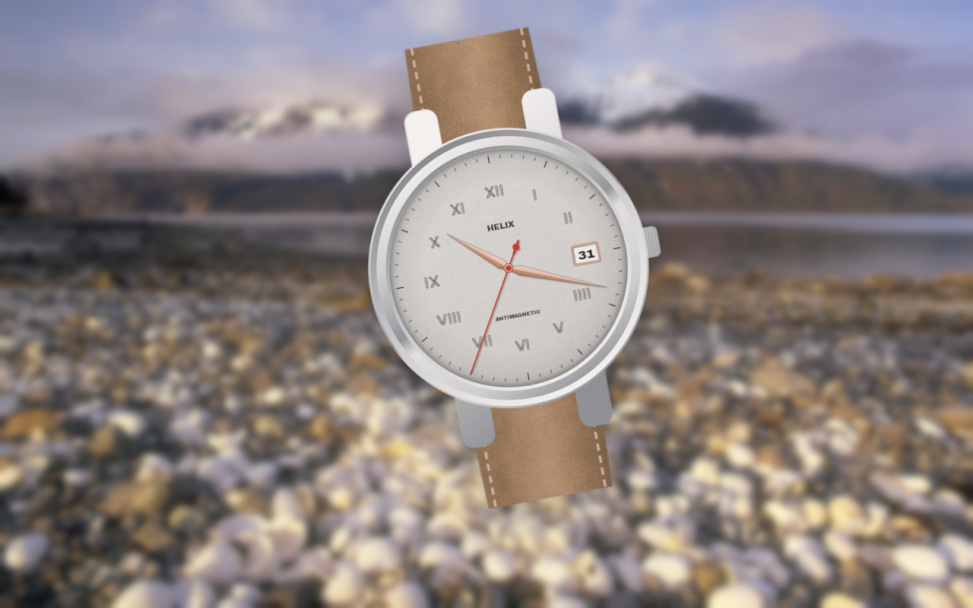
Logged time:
10h18m35s
